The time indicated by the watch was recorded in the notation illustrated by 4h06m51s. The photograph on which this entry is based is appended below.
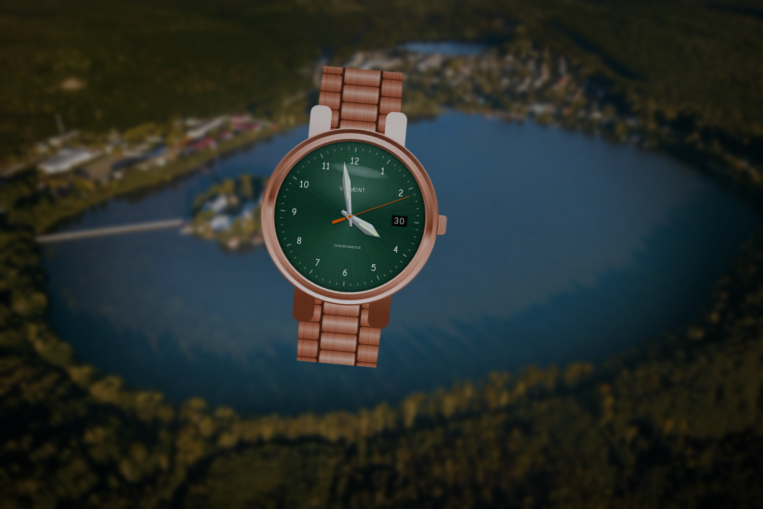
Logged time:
3h58m11s
